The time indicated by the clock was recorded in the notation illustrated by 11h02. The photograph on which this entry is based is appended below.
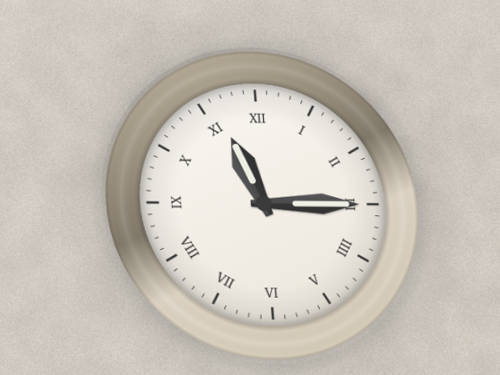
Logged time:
11h15
